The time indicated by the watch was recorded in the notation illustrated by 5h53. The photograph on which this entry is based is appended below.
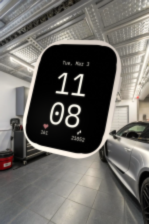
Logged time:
11h08
